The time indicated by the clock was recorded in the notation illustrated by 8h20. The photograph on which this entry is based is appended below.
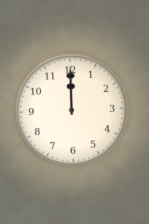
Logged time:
12h00
